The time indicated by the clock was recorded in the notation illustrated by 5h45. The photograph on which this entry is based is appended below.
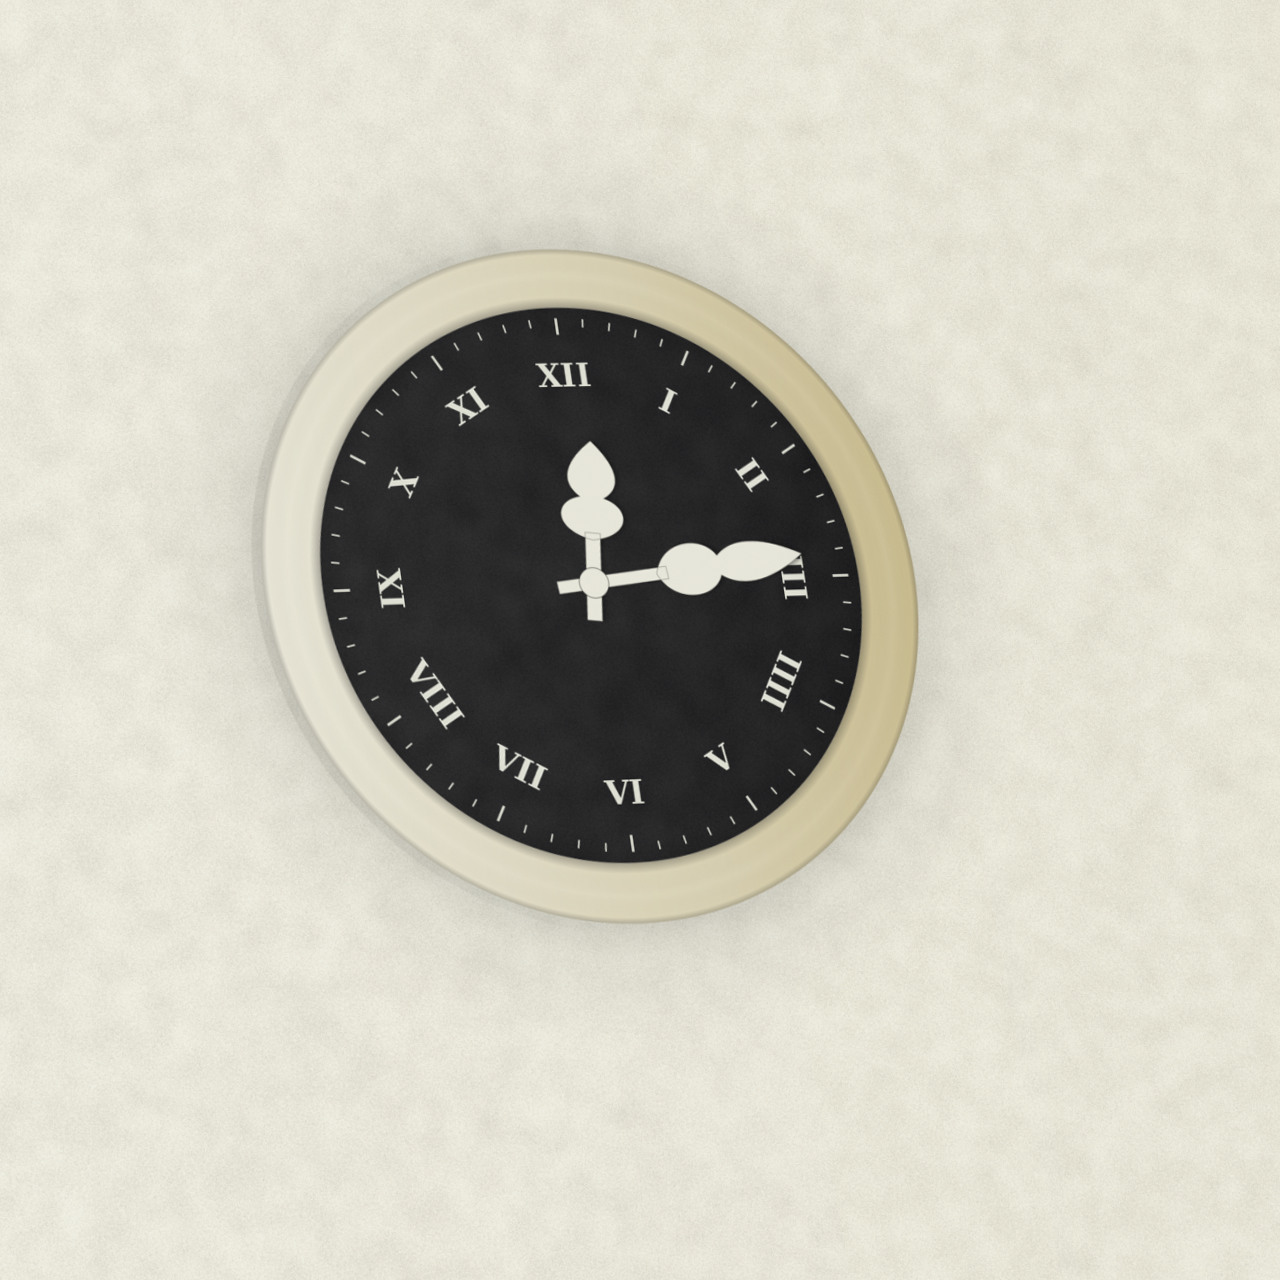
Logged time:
12h14
